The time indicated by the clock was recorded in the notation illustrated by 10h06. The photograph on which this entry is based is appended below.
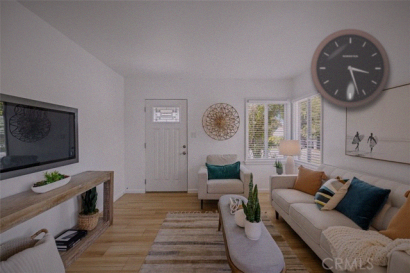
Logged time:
3h27
